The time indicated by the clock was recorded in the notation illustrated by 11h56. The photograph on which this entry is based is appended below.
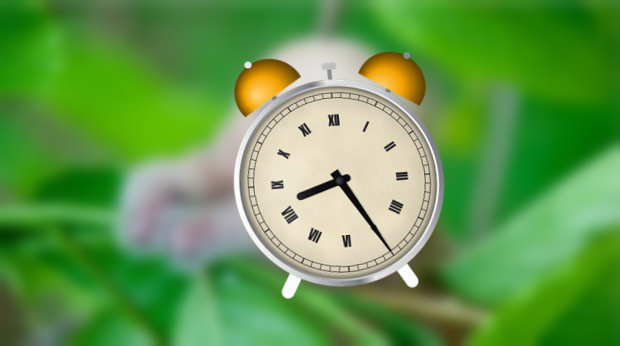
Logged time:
8h25
